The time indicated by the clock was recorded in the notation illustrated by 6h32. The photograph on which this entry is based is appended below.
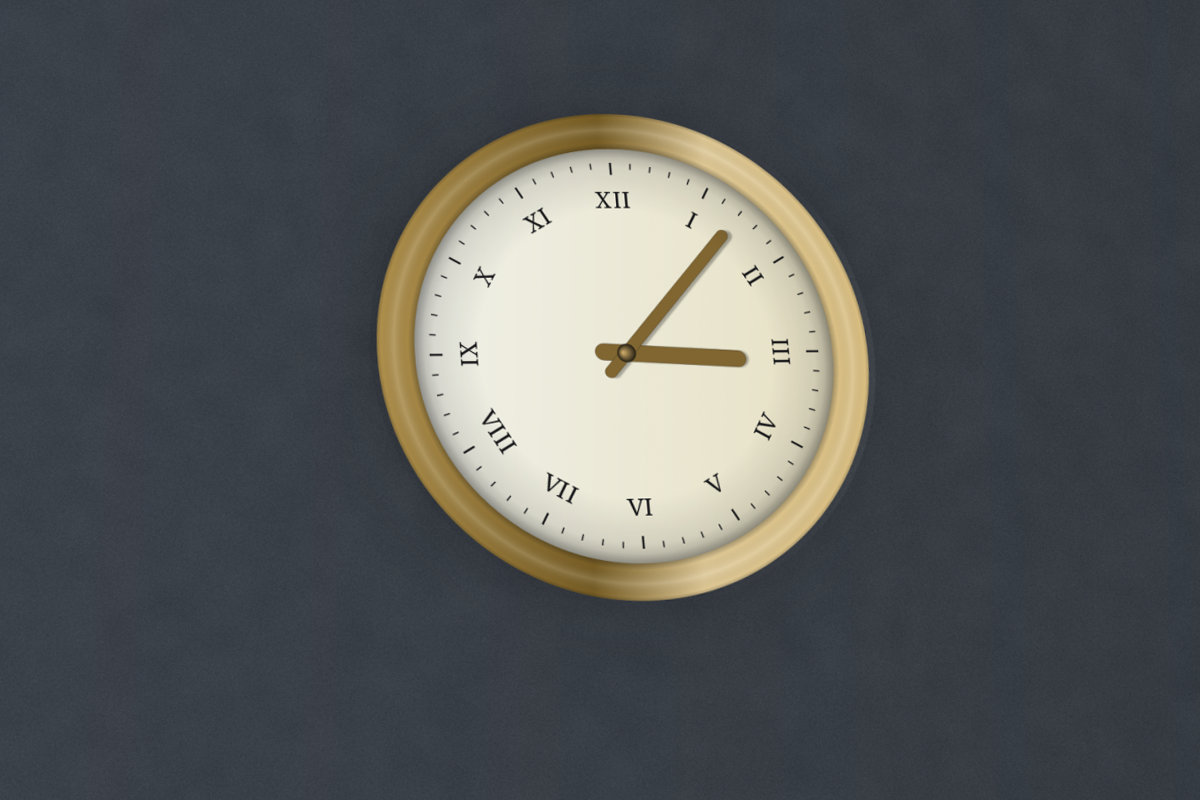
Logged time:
3h07
